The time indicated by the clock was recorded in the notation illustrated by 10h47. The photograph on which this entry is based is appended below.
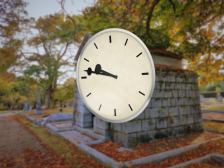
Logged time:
9h47
